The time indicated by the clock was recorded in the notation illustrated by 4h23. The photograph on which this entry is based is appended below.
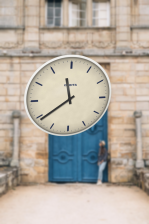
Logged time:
11h39
